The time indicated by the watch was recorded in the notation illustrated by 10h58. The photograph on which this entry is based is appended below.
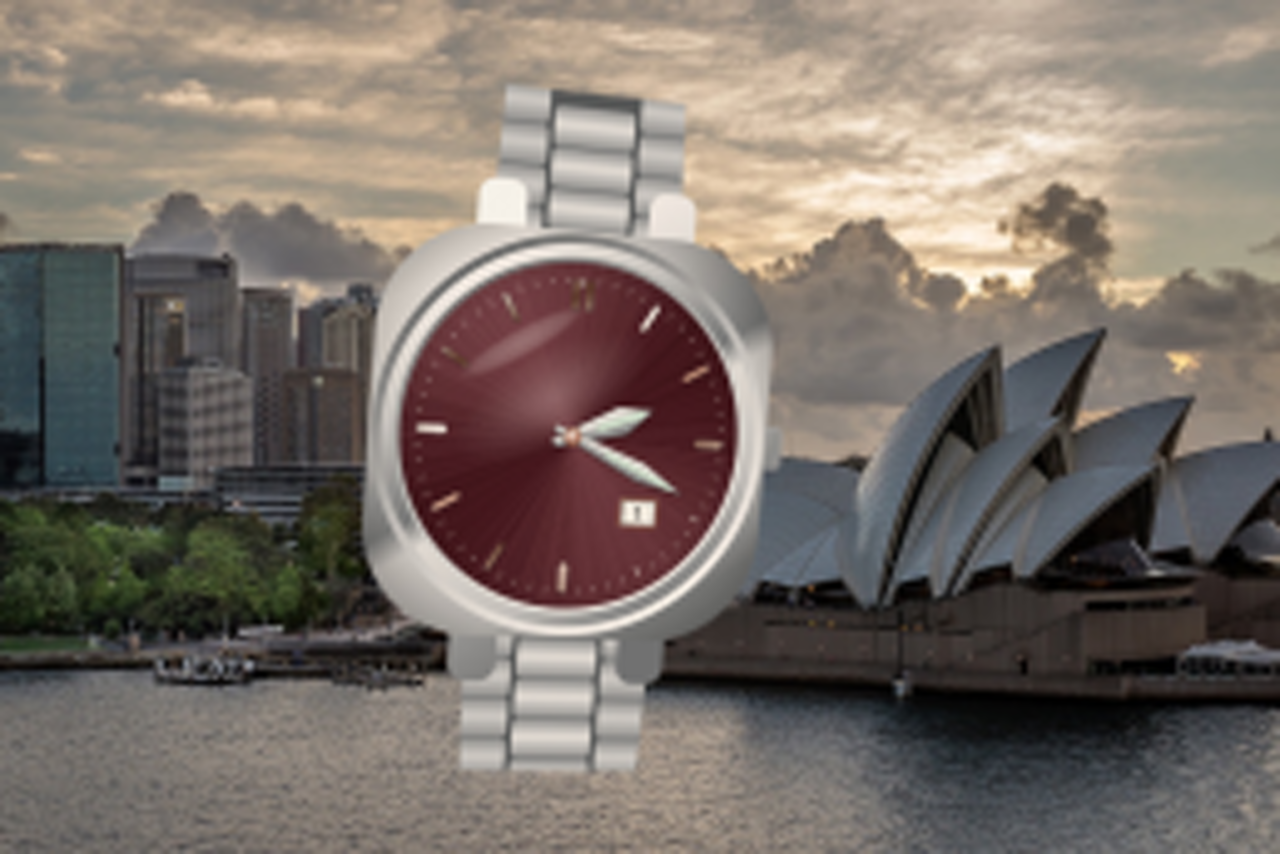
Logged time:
2h19
